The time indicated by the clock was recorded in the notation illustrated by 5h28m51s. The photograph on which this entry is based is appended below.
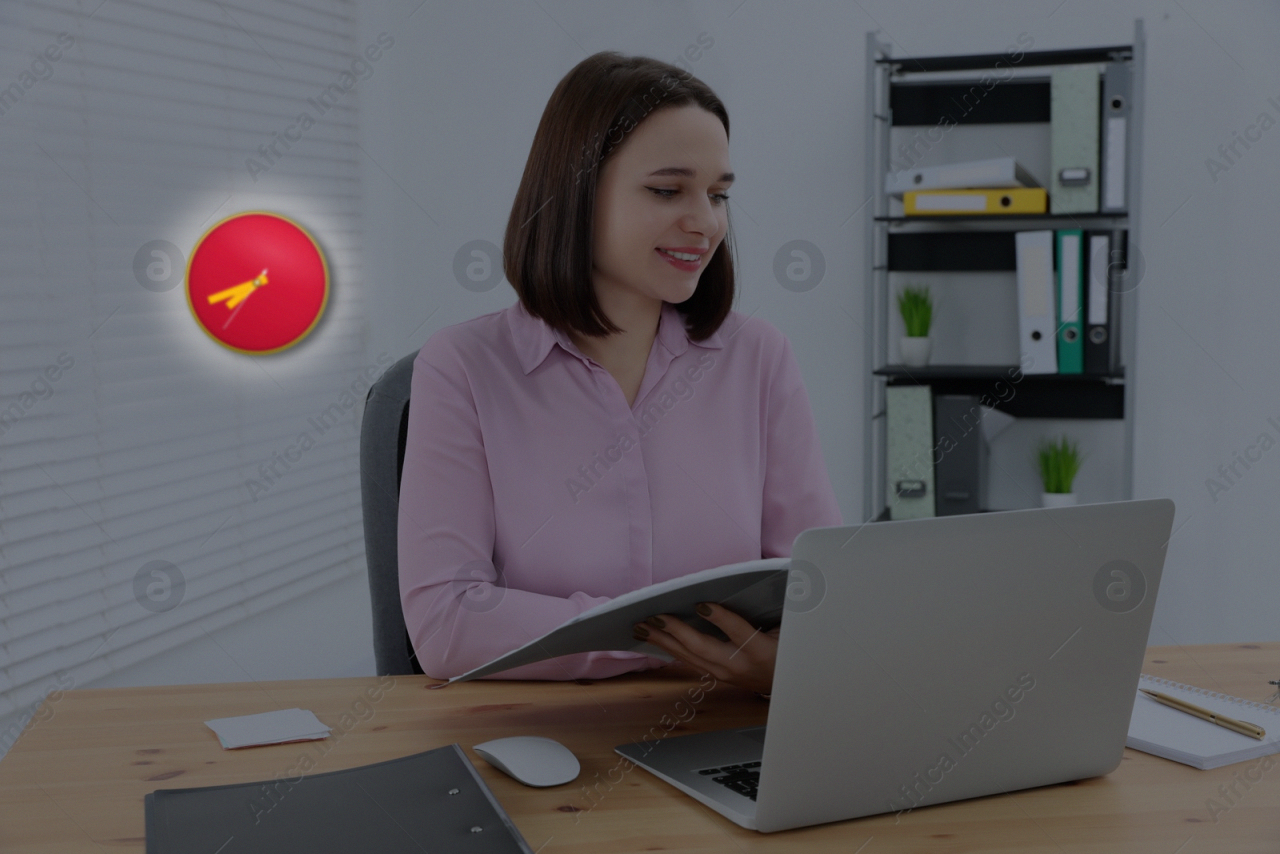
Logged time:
7h41m36s
